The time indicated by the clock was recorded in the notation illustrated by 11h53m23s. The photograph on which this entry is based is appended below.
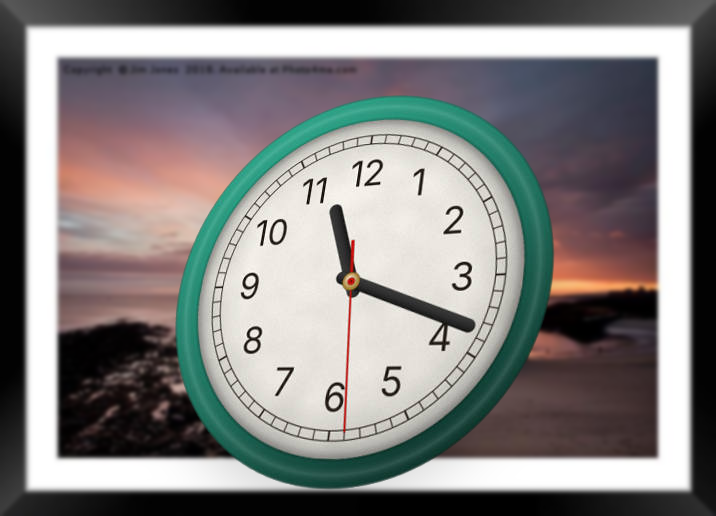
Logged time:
11h18m29s
